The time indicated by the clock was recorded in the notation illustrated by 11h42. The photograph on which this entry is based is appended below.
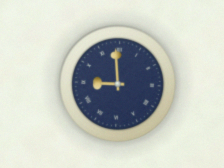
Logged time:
8h59
